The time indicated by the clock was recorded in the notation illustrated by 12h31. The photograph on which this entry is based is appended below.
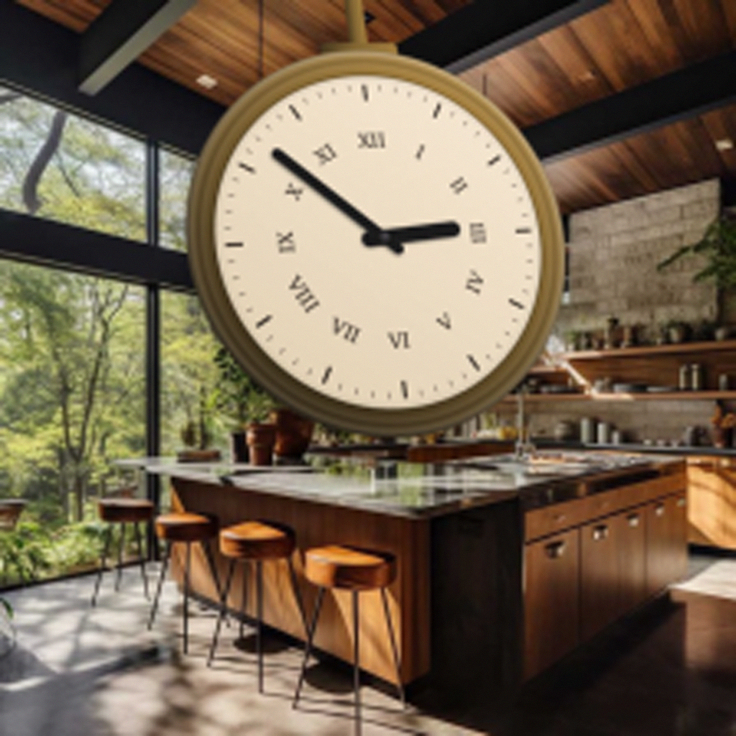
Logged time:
2h52
